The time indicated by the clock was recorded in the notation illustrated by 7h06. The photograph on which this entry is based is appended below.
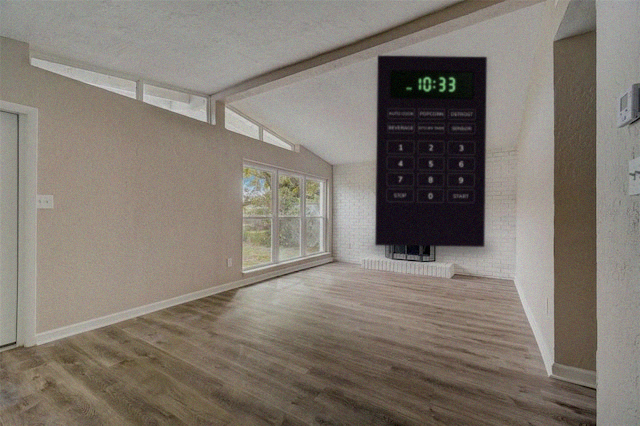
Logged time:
10h33
